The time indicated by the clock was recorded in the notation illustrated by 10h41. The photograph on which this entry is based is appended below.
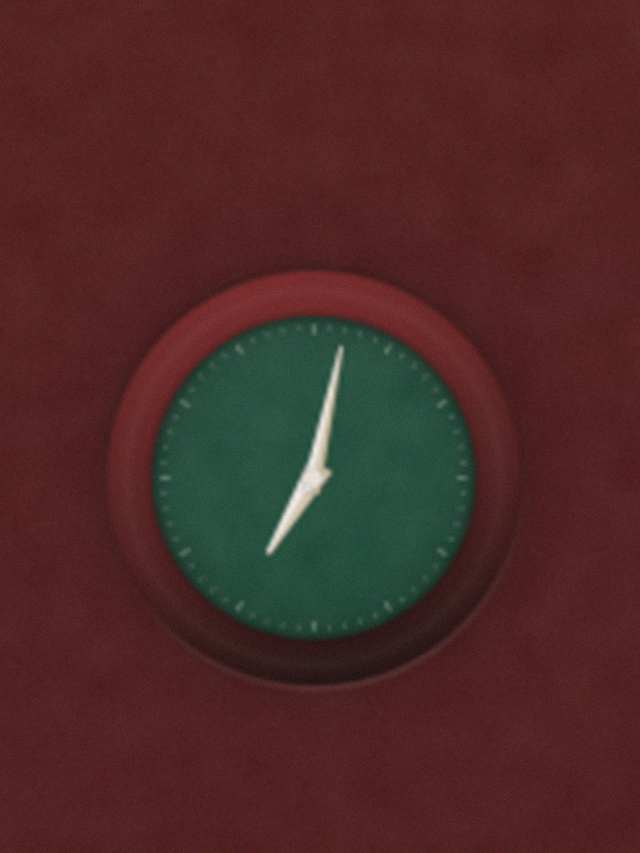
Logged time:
7h02
